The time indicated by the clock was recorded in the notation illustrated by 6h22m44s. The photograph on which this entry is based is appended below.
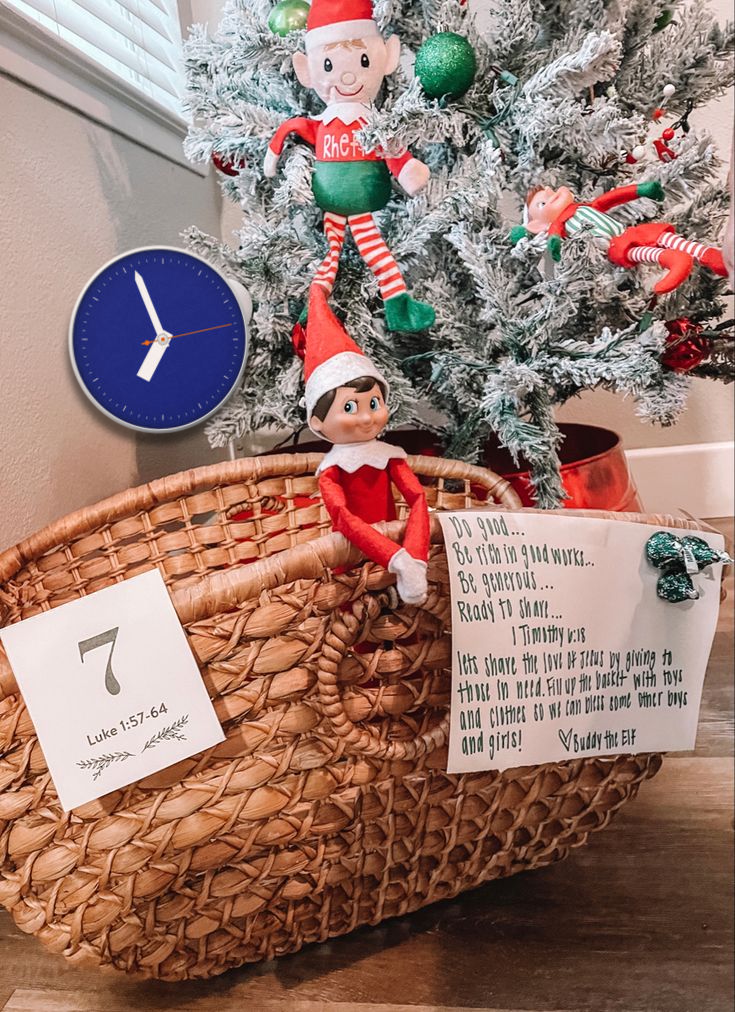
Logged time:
6h56m13s
